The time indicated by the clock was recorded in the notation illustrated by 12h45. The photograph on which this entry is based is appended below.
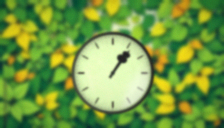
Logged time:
1h06
